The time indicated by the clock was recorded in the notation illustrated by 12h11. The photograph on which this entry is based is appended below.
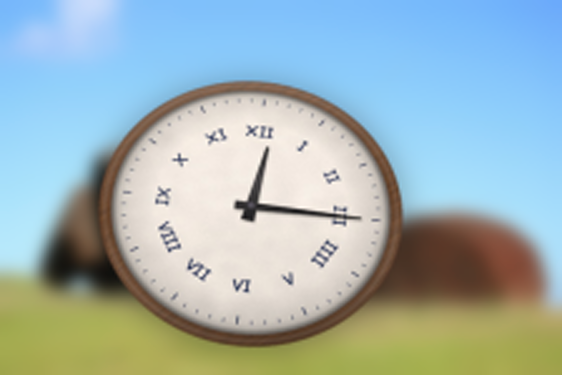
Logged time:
12h15
